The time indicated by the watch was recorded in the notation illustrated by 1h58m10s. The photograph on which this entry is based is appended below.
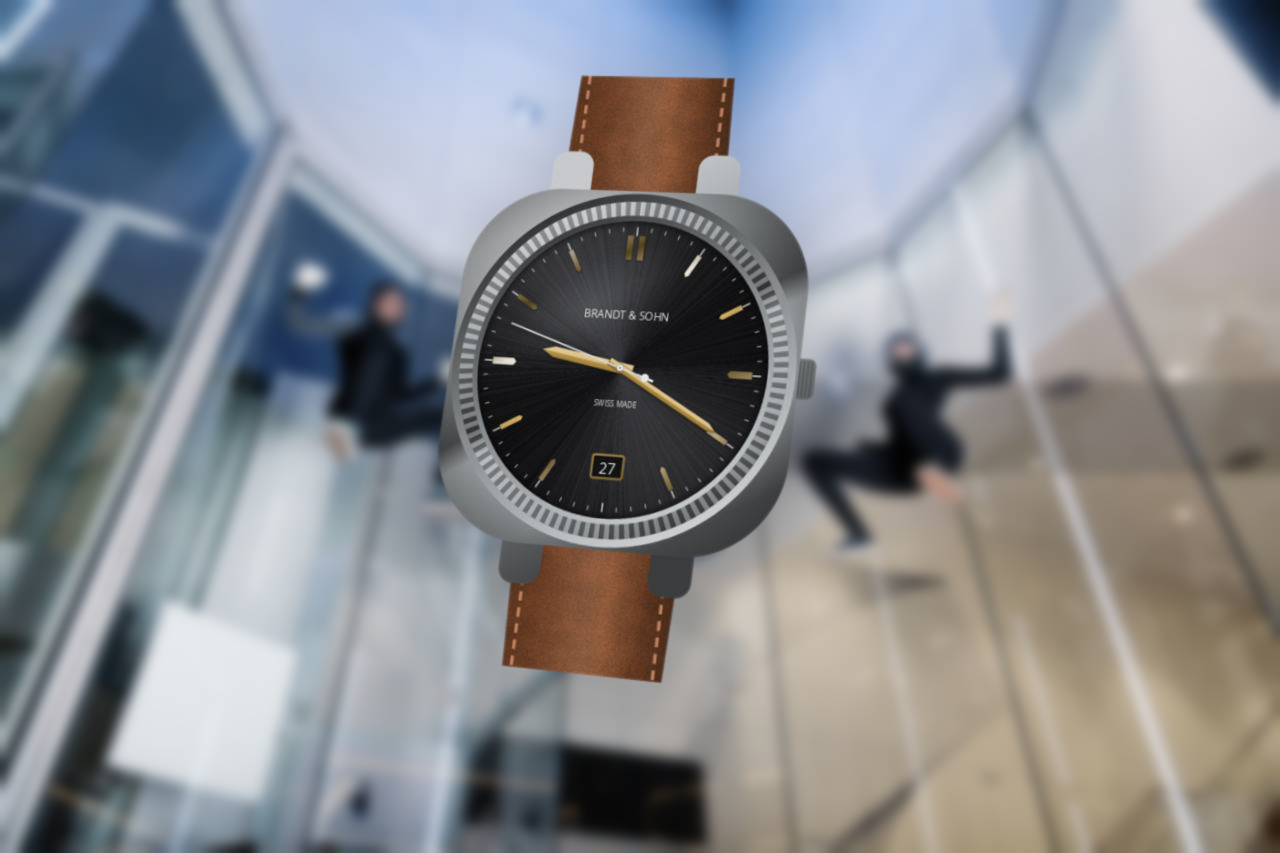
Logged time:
9h19m48s
